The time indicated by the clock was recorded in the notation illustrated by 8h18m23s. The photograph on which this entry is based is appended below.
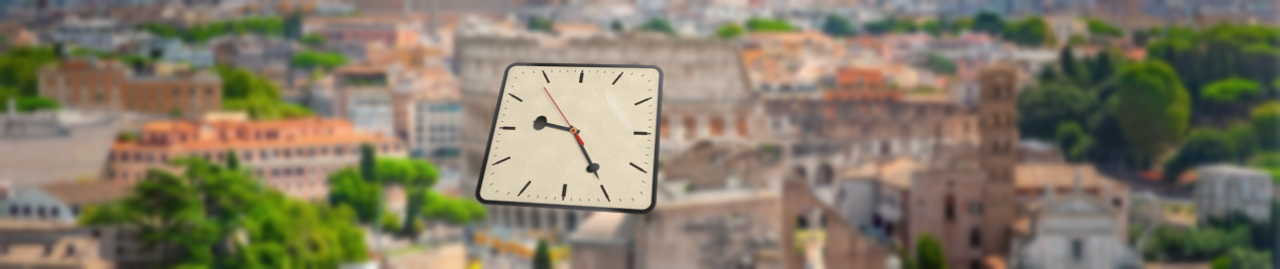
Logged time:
9h24m54s
